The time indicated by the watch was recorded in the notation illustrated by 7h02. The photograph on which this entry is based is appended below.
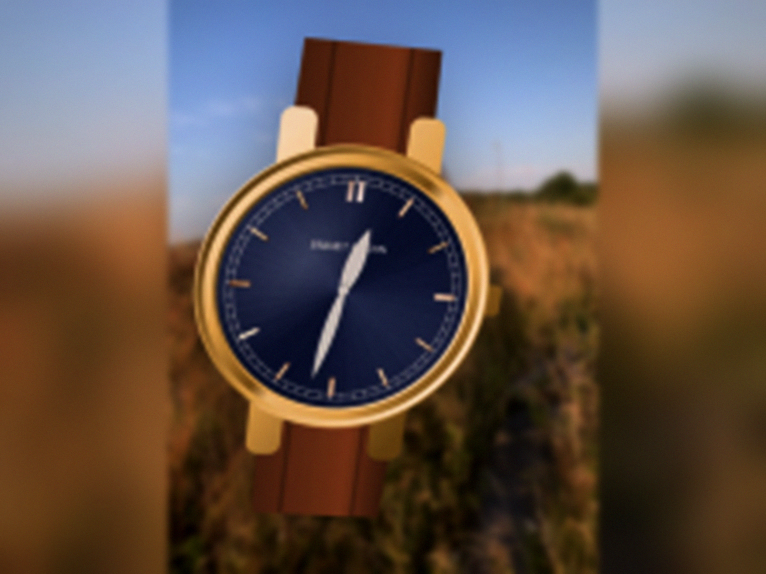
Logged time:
12h32
